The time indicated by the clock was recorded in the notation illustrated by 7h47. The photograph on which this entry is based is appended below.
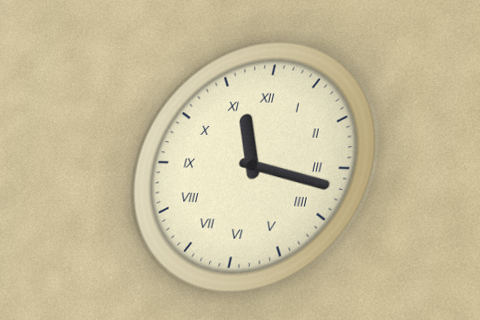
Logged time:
11h17
